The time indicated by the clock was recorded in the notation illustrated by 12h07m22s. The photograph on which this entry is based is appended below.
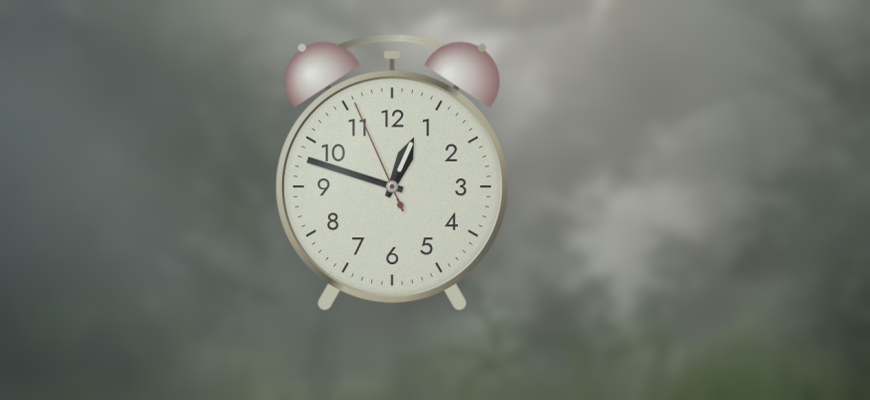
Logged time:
12h47m56s
